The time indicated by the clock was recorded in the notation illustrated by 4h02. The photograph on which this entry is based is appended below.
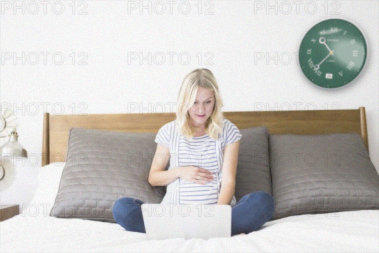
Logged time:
10h37
